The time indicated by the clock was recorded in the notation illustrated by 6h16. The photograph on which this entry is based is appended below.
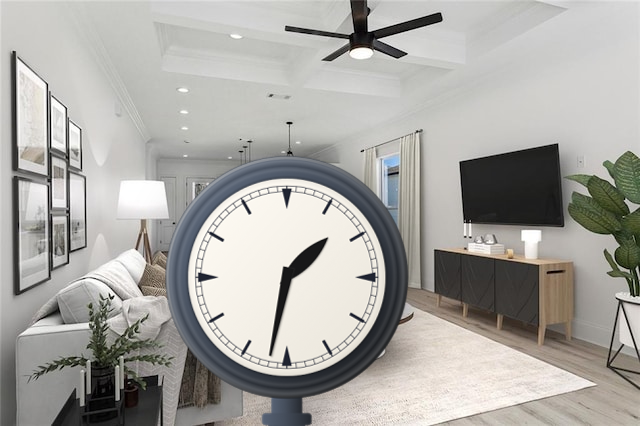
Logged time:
1h32
